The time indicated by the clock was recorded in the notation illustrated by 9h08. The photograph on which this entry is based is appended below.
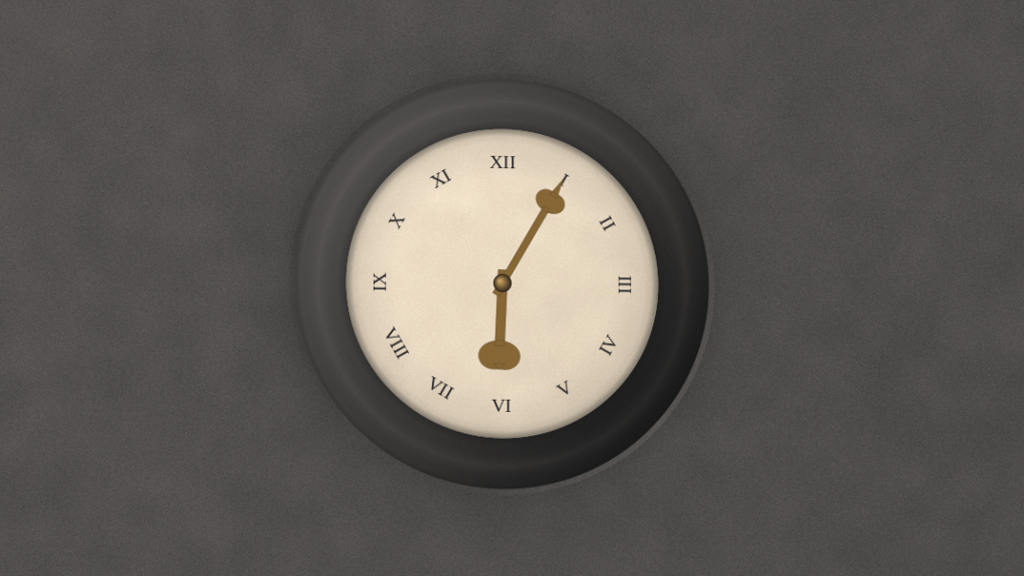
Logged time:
6h05
